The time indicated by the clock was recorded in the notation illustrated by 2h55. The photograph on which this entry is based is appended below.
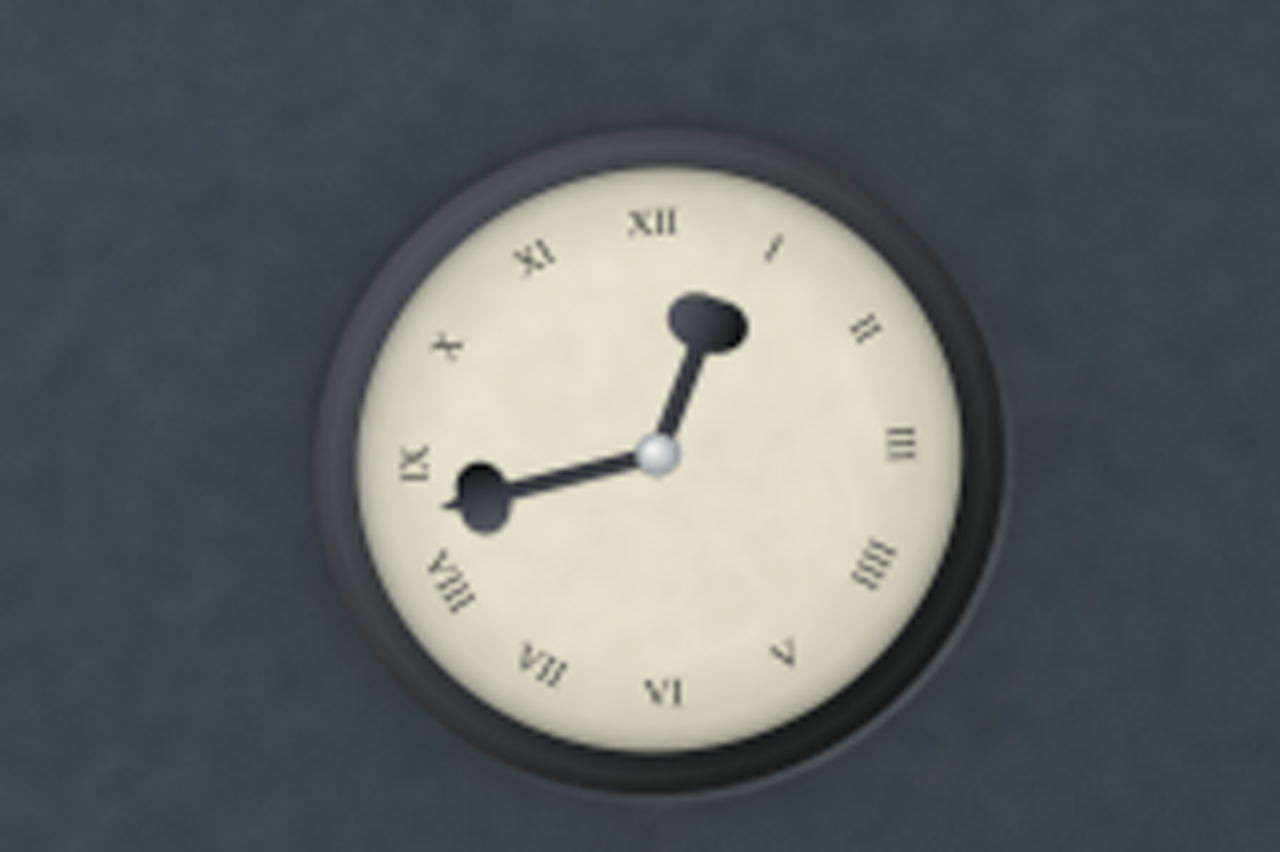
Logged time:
12h43
